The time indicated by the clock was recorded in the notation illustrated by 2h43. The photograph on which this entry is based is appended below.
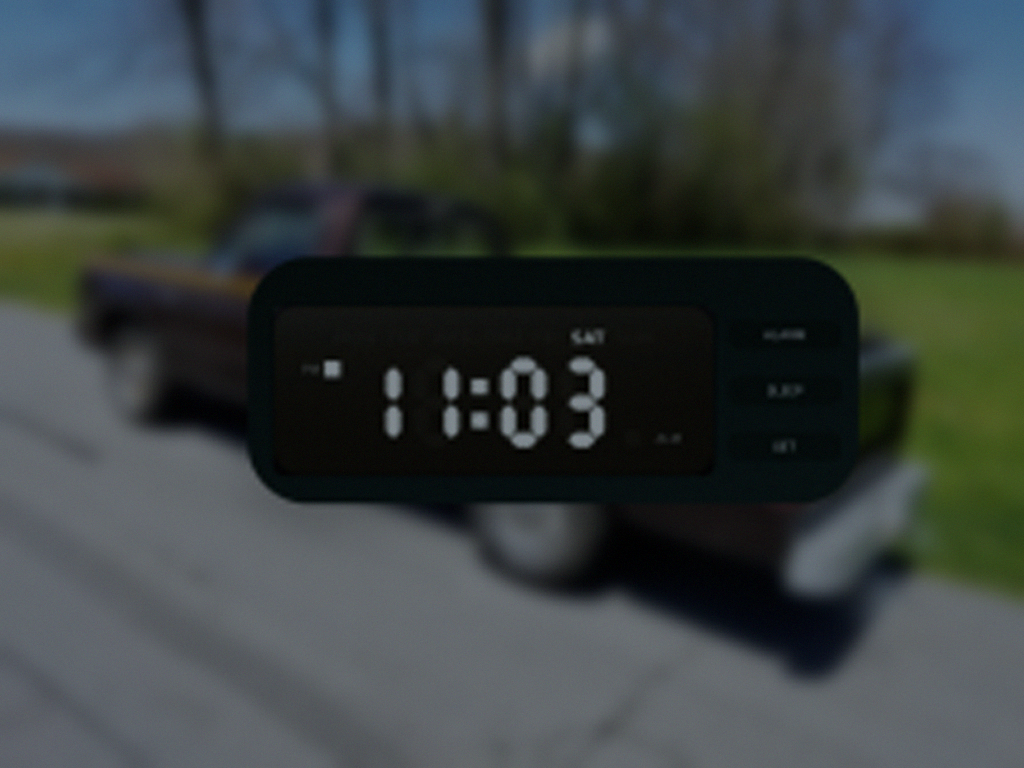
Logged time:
11h03
